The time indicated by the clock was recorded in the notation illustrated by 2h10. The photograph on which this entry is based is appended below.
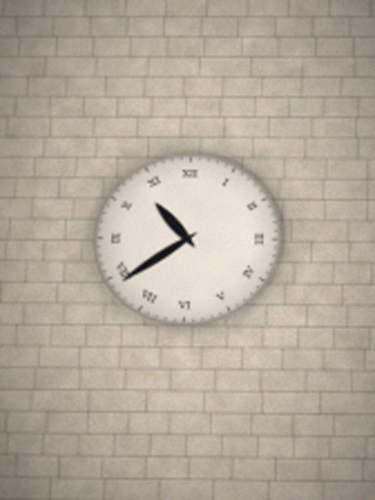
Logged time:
10h39
